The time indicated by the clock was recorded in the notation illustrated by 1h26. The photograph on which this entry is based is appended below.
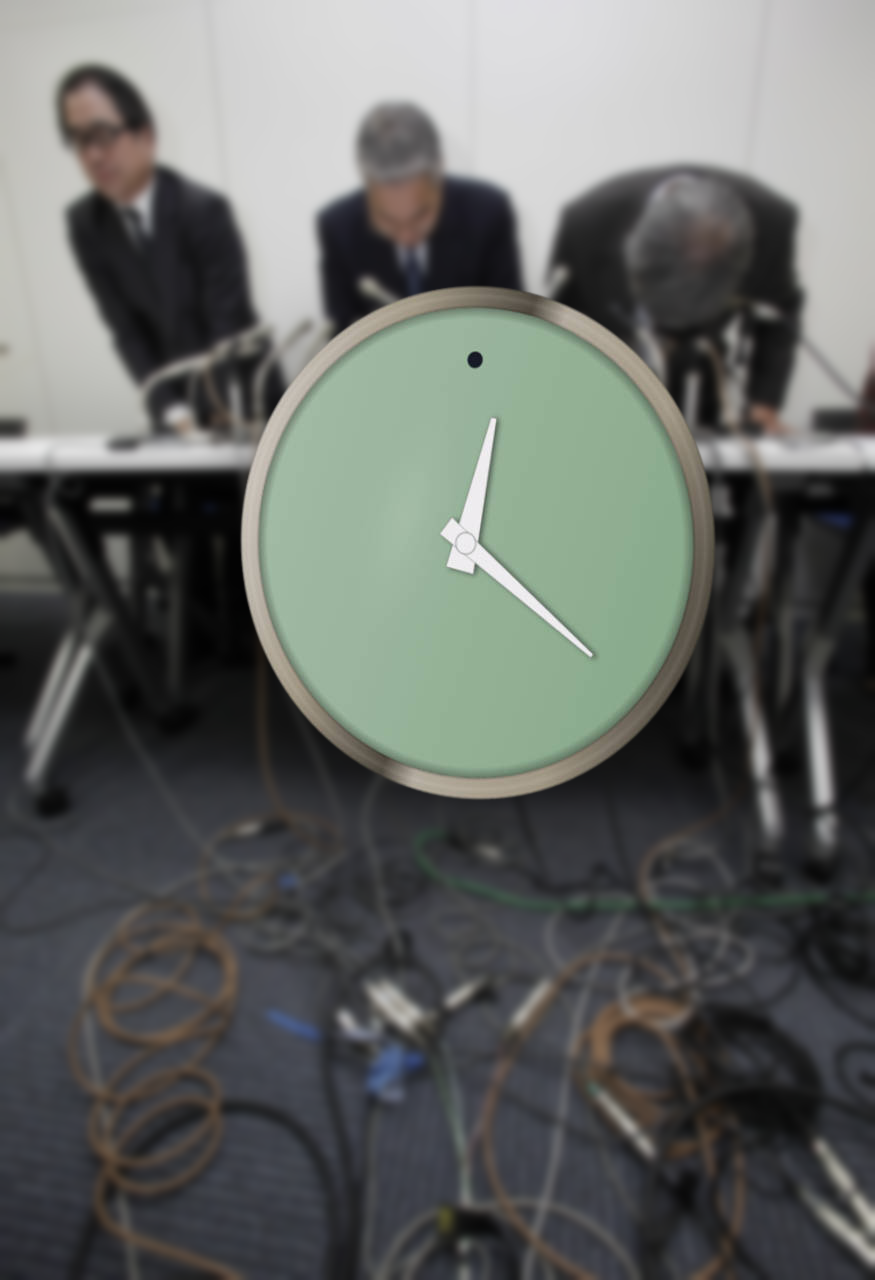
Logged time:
12h21
